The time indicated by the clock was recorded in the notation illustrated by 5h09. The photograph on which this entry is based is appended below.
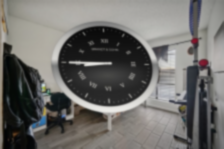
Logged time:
8h45
